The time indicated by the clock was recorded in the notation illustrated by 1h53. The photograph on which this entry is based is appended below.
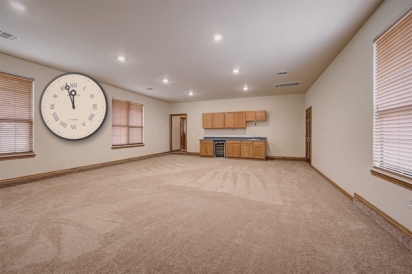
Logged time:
11h57
